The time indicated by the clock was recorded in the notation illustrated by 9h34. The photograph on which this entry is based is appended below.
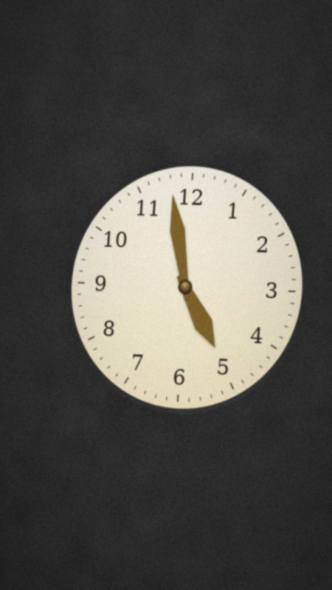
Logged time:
4h58
